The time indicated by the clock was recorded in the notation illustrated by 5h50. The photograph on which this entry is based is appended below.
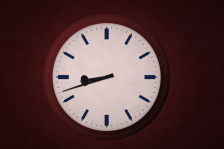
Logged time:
8h42
